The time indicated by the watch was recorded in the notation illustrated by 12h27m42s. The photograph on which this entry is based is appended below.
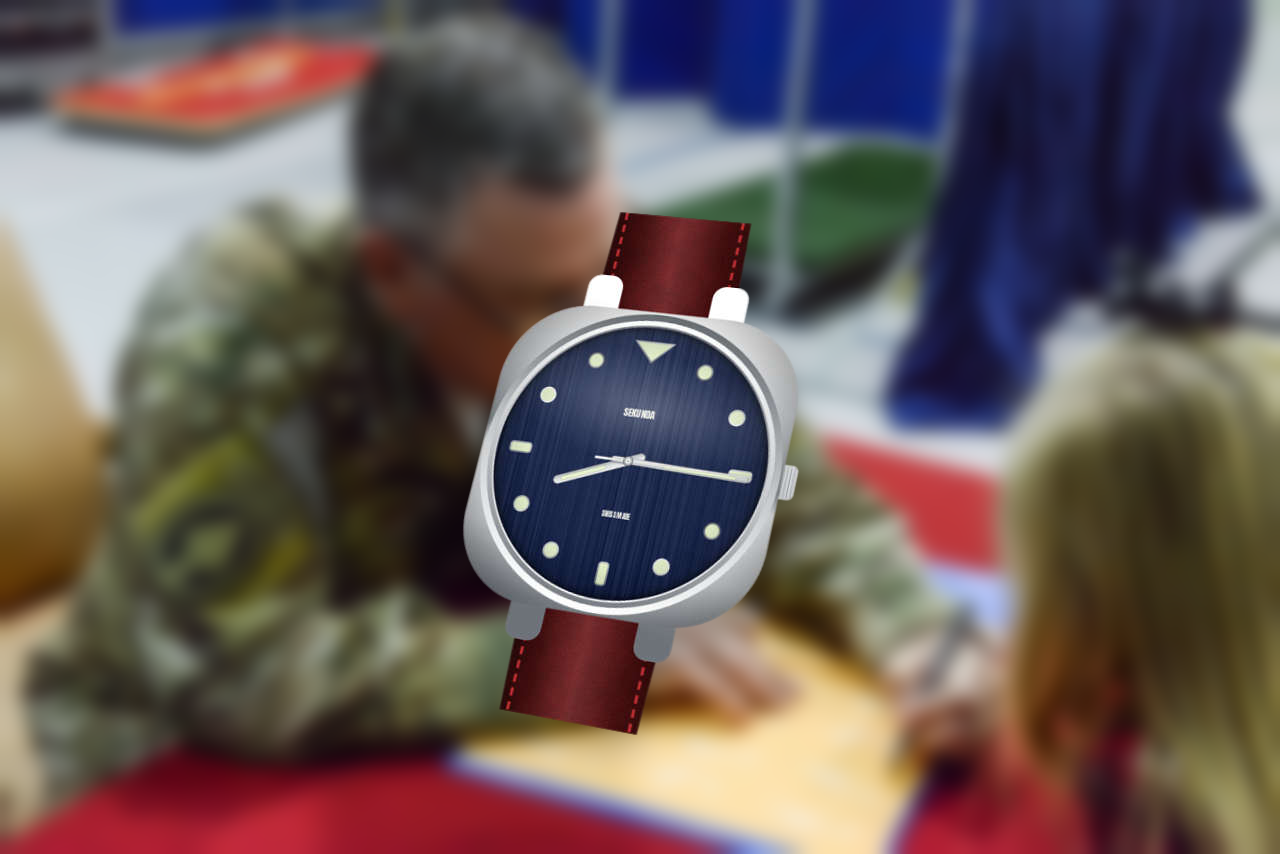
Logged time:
8h15m15s
